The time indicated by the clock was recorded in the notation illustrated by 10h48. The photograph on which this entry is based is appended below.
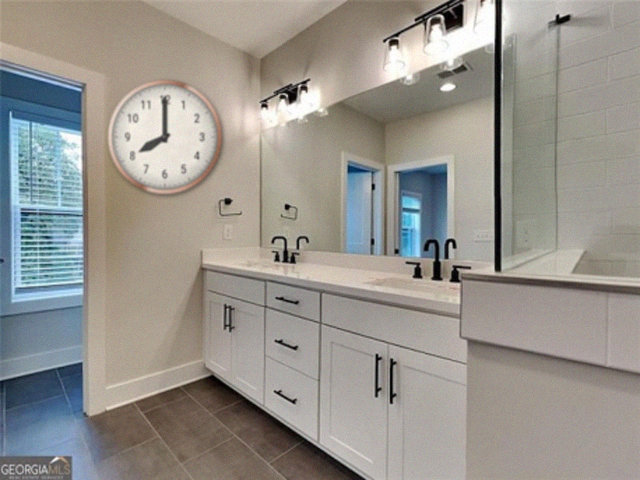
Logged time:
8h00
